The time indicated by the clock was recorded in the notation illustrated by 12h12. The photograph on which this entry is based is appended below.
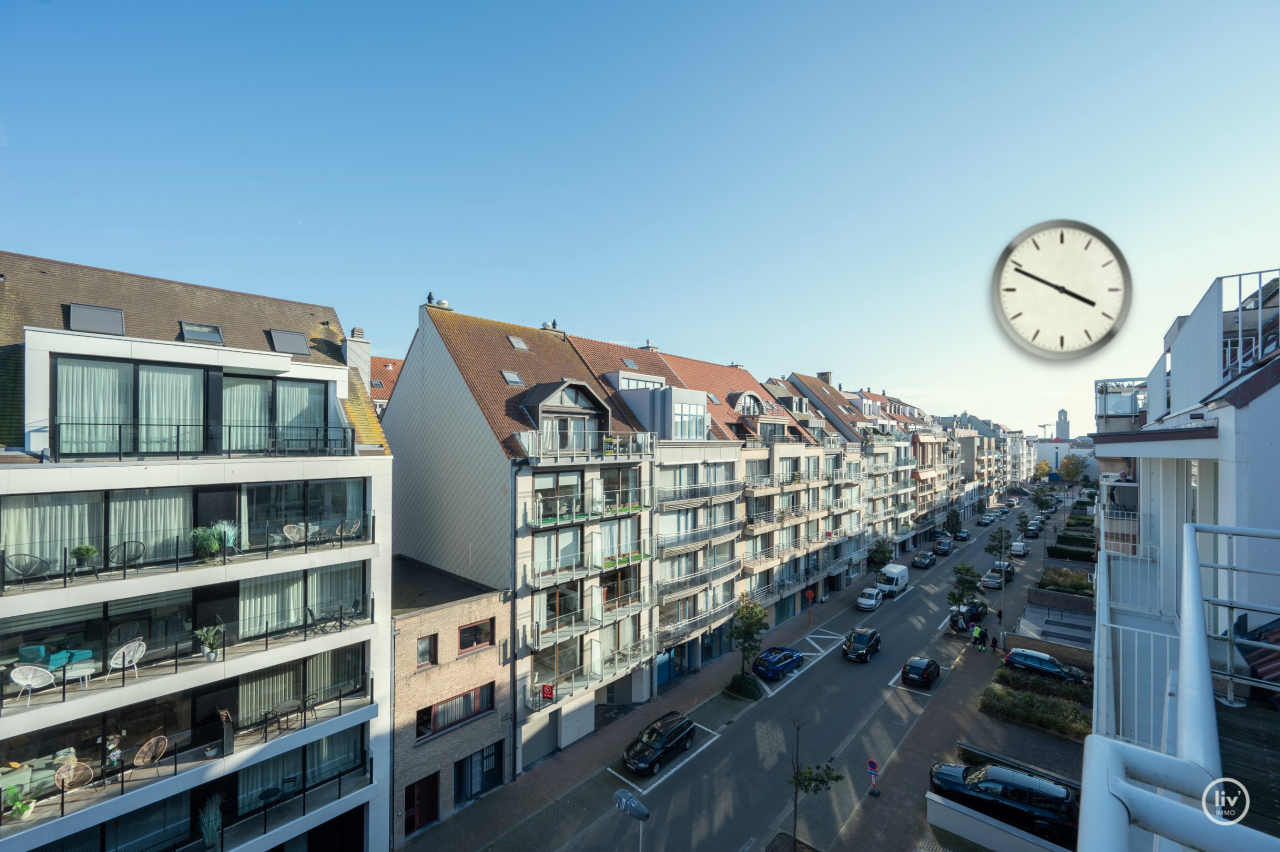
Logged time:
3h49
